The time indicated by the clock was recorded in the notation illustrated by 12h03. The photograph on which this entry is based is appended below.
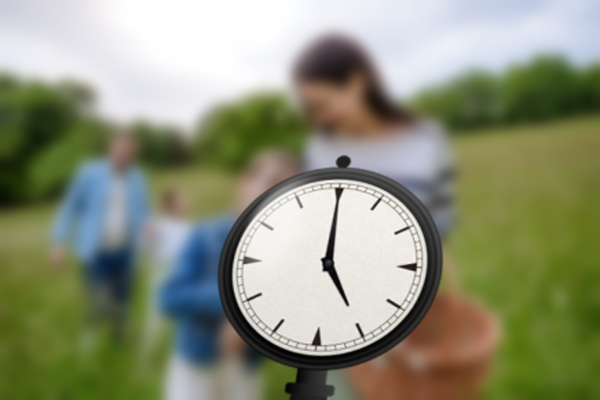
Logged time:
5h00
